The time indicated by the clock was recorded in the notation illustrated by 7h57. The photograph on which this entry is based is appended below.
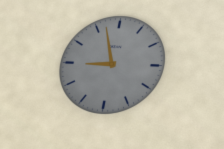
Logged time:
8h57
